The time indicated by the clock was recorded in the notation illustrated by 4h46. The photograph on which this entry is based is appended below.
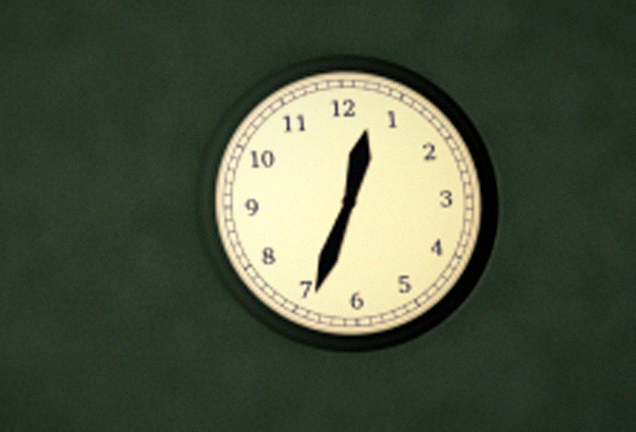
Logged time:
12h34
